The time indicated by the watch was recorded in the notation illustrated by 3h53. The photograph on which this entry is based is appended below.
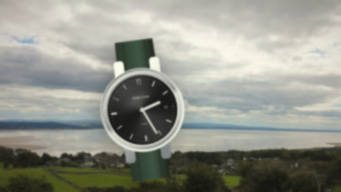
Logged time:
2h26
